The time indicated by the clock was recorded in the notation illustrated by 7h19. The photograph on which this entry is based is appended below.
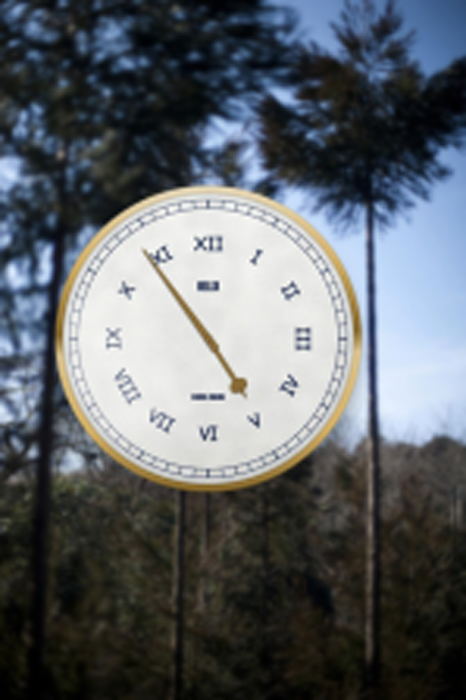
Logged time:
4h54
